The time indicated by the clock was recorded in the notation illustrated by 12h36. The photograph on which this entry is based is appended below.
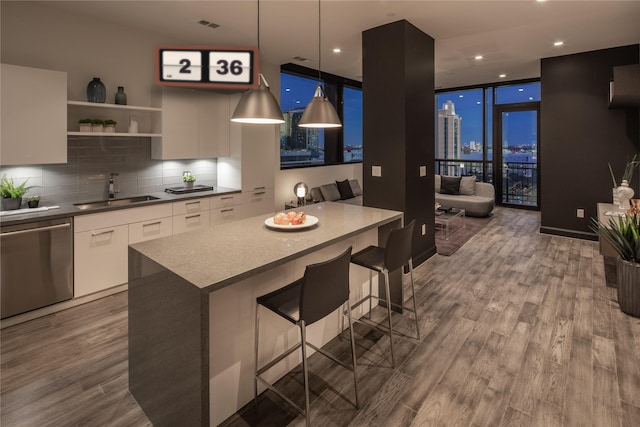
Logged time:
2h36
